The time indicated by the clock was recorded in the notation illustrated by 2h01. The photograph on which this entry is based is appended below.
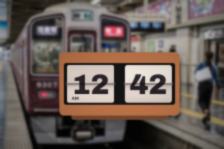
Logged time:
12h42
